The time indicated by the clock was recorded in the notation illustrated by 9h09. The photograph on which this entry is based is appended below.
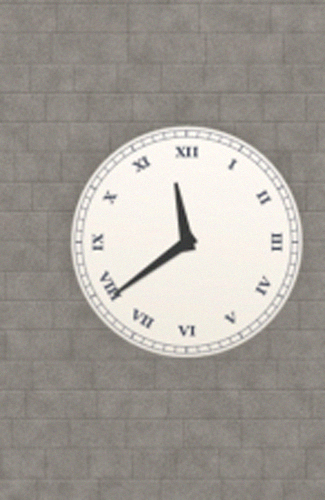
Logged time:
11h39
